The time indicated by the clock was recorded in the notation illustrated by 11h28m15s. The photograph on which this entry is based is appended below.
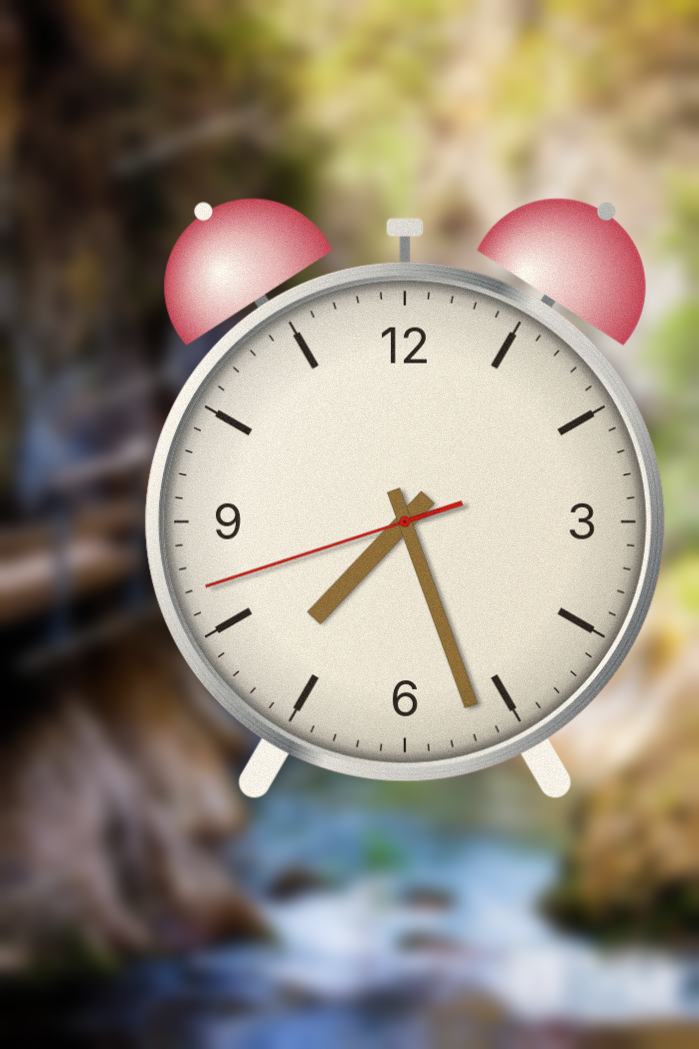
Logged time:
7h26m42s
